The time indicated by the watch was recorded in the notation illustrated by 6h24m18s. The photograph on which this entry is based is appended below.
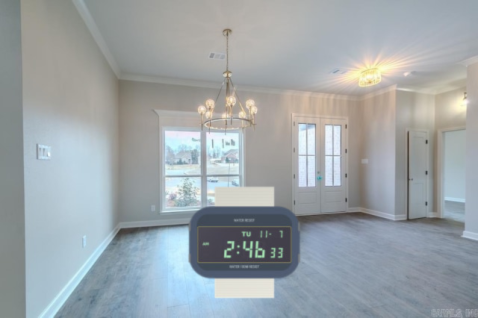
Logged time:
2h46m33s
